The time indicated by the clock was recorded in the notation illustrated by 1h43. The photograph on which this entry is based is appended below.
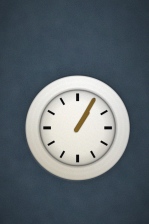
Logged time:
1h05
